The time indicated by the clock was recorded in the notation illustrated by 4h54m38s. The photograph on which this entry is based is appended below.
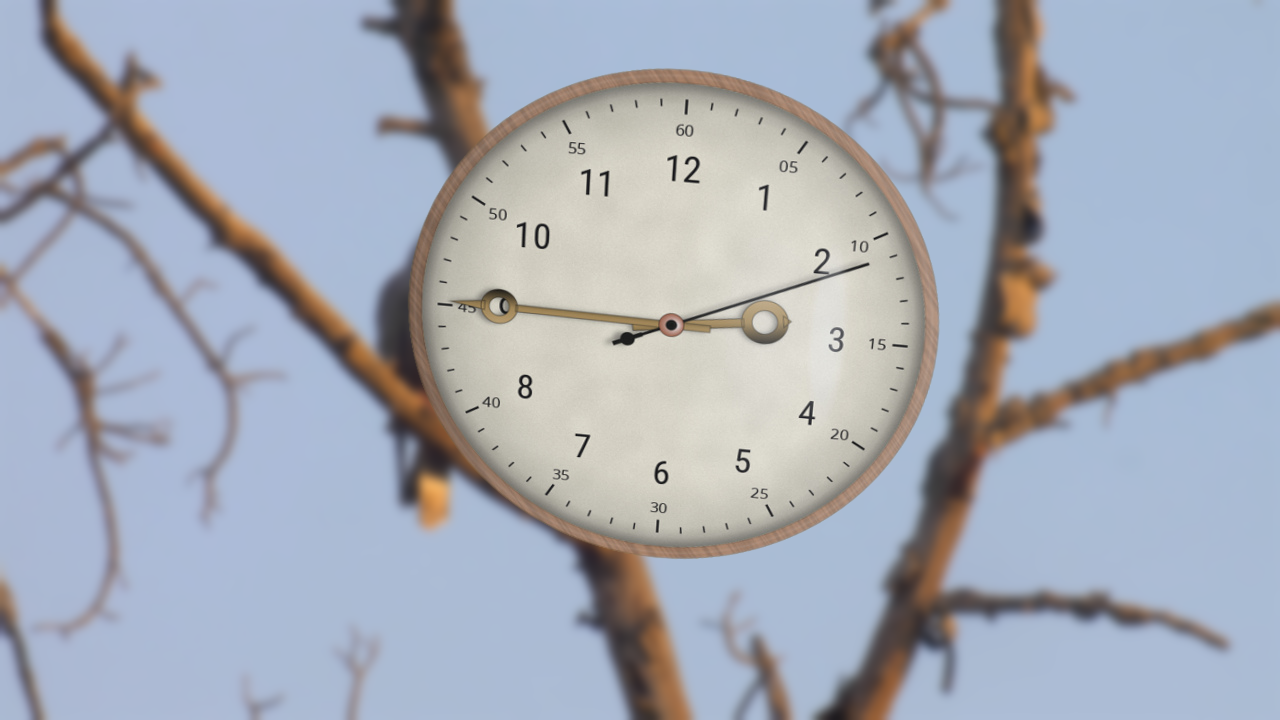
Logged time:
2h45m11s
